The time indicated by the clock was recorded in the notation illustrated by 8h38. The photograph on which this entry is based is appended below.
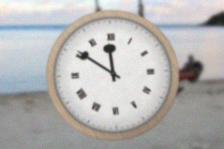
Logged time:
11h51
